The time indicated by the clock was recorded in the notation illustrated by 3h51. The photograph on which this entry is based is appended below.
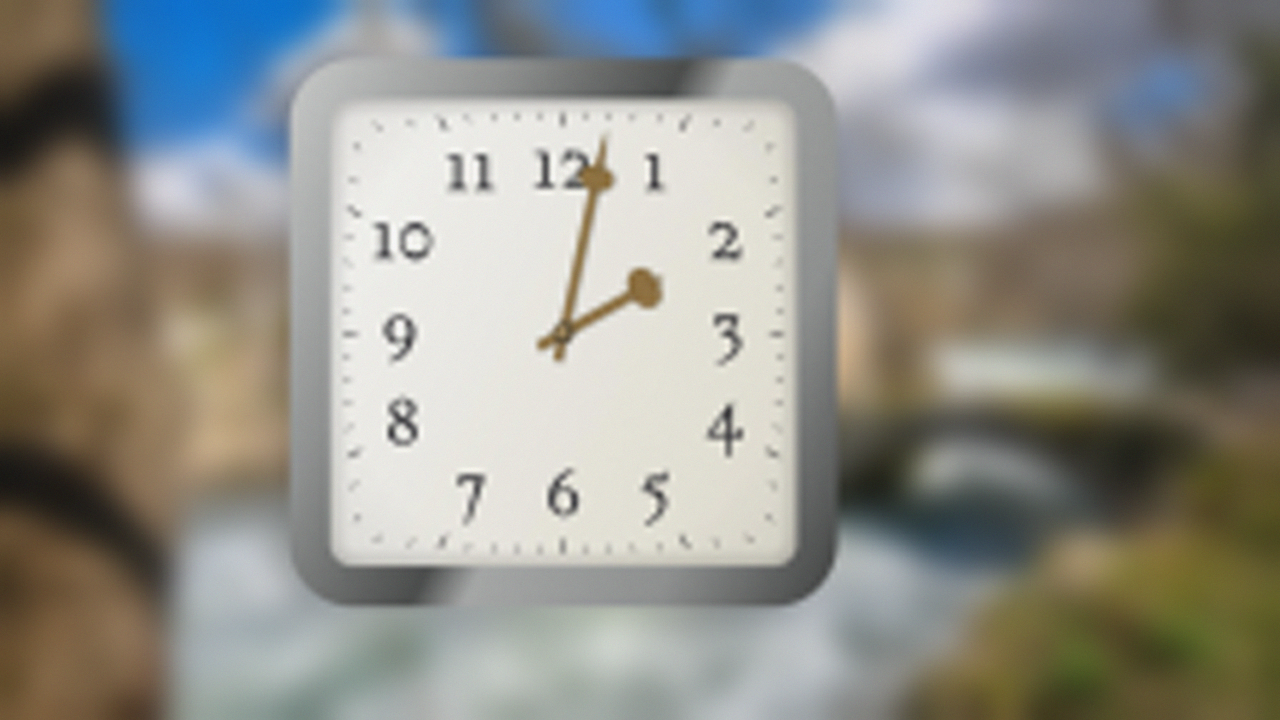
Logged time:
2h02
